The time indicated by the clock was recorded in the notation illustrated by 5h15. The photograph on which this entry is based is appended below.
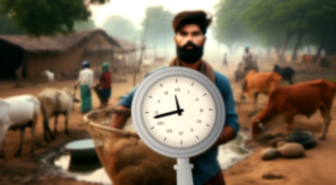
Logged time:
11h43
